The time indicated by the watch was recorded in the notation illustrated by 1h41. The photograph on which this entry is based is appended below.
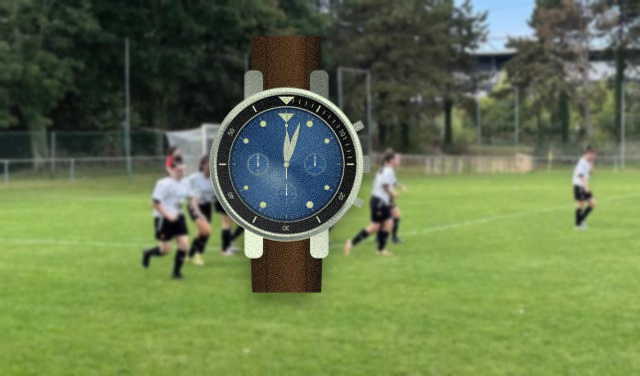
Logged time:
12h03
